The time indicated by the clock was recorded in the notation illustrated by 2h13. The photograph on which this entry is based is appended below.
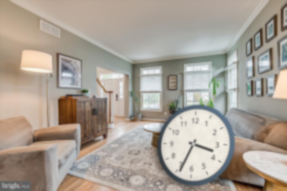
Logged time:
3h34
